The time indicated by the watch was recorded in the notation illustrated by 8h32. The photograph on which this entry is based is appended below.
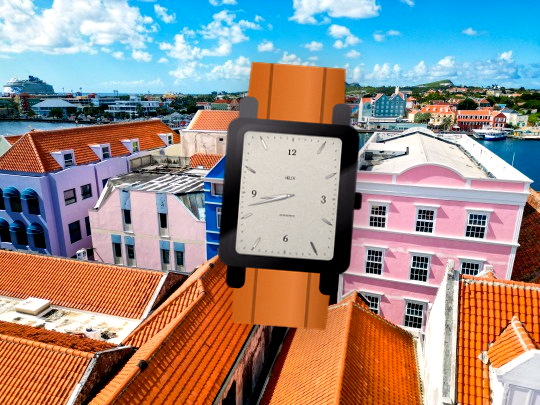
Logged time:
8h42
